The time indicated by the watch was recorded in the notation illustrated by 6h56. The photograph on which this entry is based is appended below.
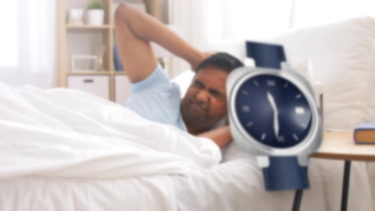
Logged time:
11h31
